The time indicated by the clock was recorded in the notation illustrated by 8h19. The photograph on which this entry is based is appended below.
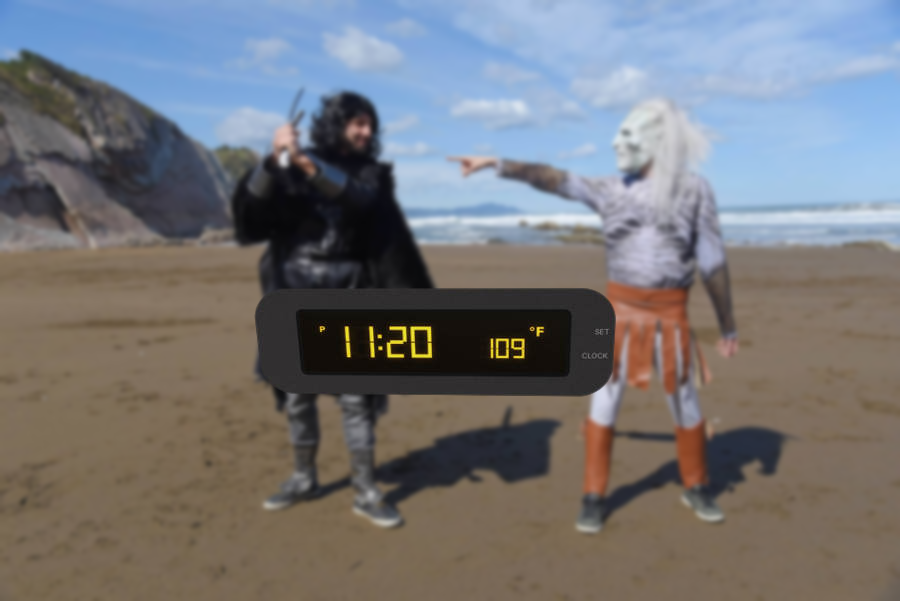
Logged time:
11h20
